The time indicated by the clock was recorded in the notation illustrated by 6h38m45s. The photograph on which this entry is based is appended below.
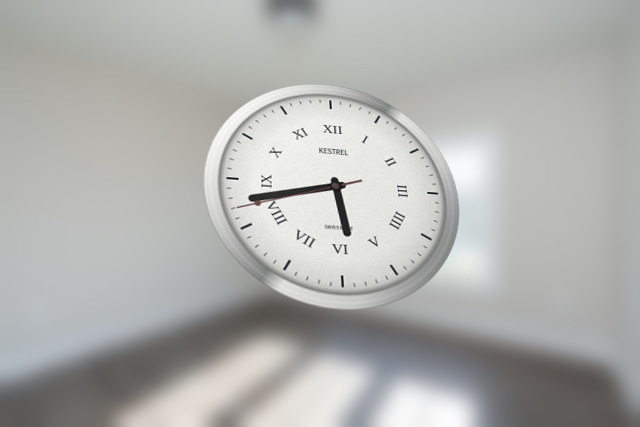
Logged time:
5h42m42s
